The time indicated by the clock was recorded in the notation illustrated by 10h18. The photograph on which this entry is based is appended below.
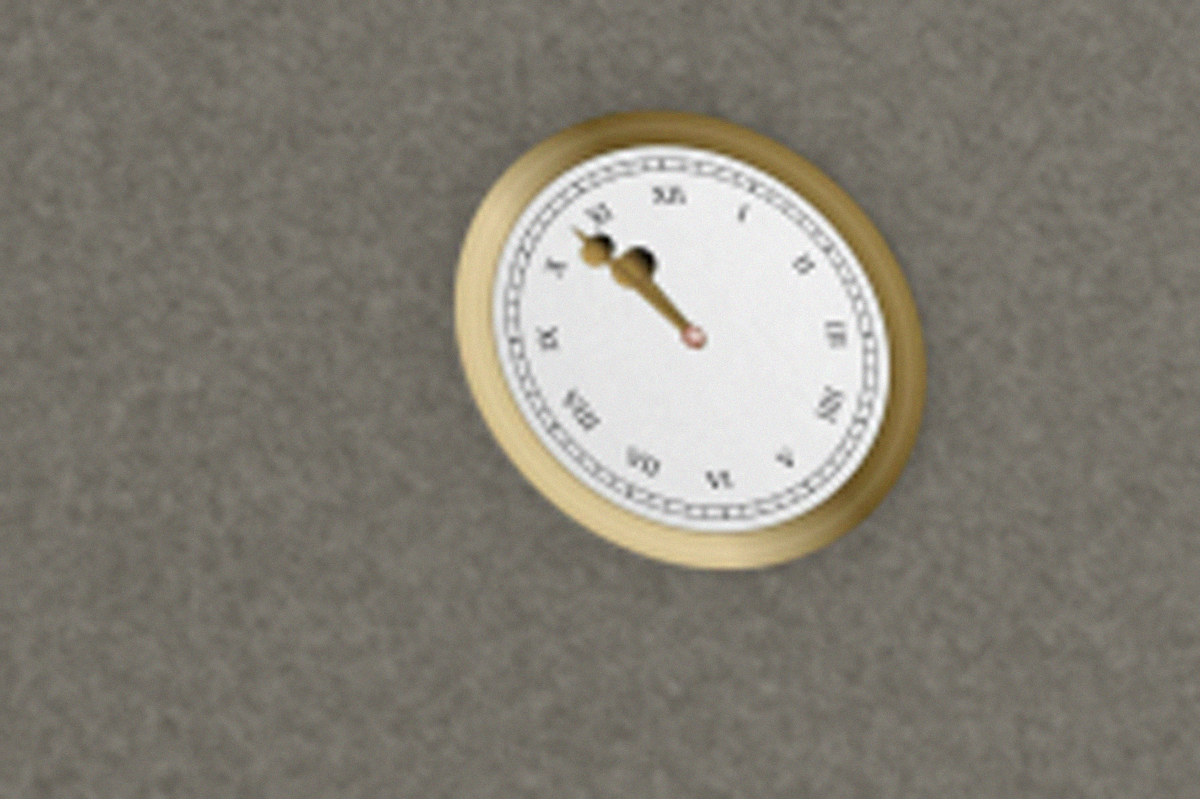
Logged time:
10h53
